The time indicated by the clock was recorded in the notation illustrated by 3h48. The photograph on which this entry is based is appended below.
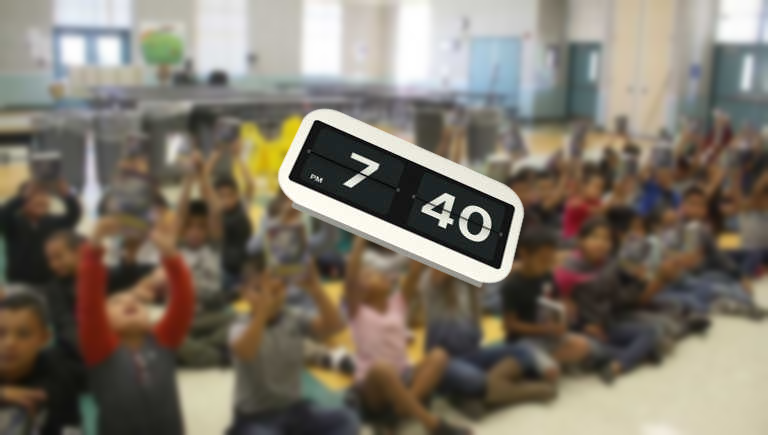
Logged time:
7h40
